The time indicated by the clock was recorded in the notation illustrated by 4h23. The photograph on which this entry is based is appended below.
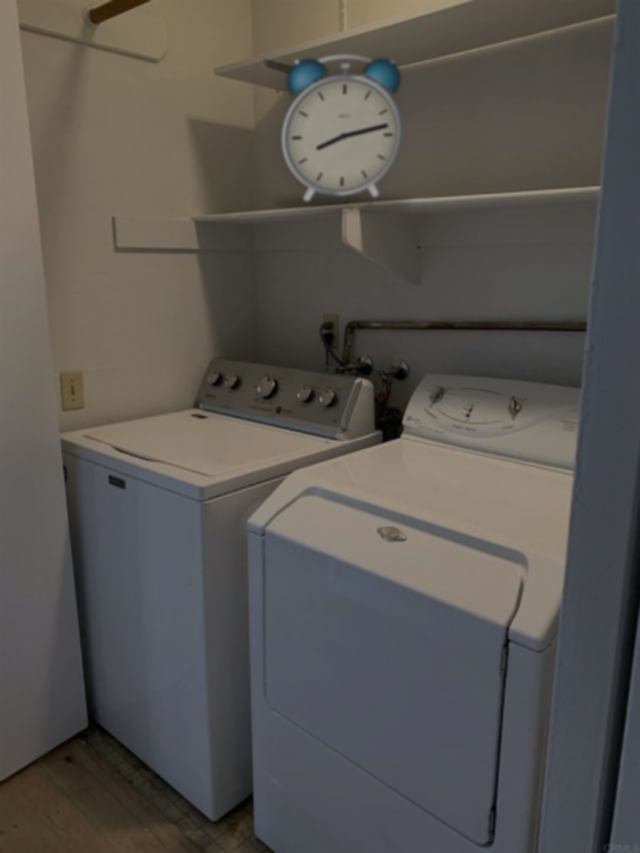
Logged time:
8h13
